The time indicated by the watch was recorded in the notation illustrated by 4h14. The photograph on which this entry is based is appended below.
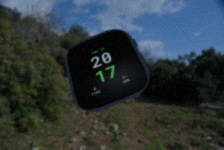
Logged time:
20h17
